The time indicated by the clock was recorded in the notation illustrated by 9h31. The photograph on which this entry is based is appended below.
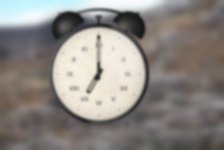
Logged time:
7h00
